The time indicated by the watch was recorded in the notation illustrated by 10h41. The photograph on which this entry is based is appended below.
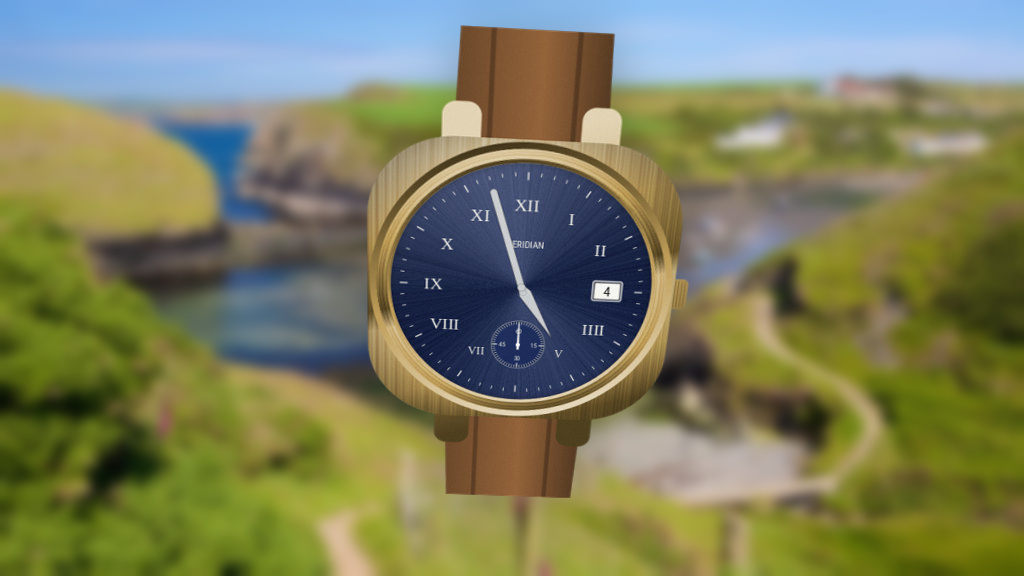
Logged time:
4h57
